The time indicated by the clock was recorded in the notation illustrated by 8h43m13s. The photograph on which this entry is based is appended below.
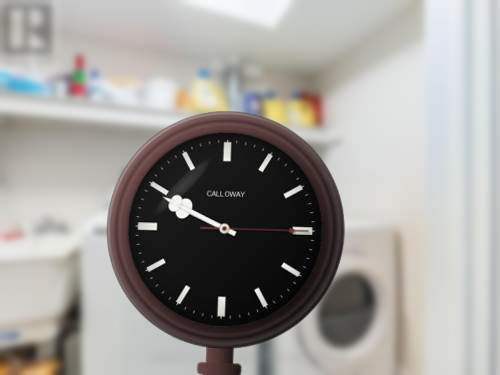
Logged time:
9h49m15s
